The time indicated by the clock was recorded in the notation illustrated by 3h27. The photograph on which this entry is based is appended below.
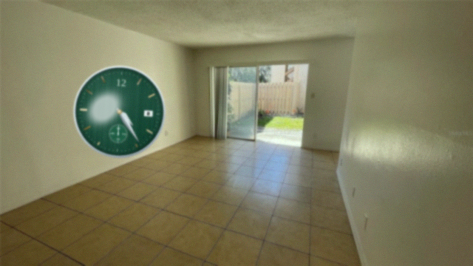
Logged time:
4h24
